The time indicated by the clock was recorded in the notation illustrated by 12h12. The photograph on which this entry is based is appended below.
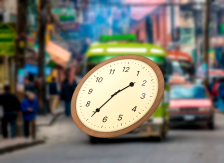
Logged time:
1h35
